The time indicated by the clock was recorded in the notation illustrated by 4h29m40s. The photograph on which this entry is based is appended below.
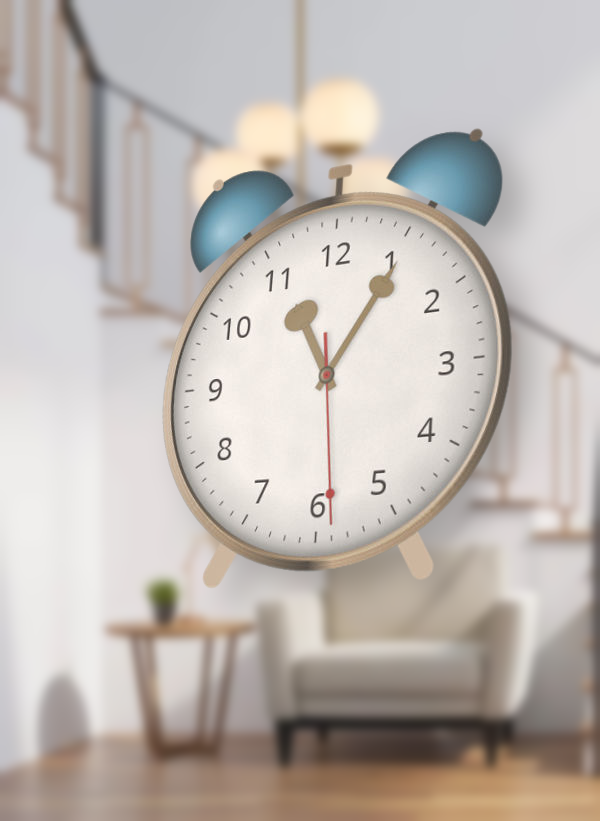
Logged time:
11h05m29s
